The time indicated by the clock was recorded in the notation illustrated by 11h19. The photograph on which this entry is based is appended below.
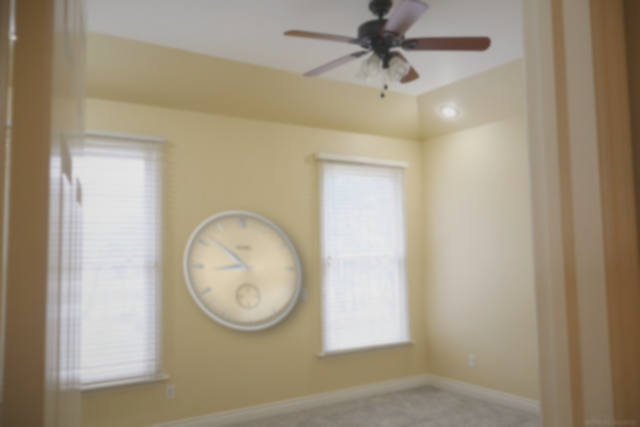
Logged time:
8h52
